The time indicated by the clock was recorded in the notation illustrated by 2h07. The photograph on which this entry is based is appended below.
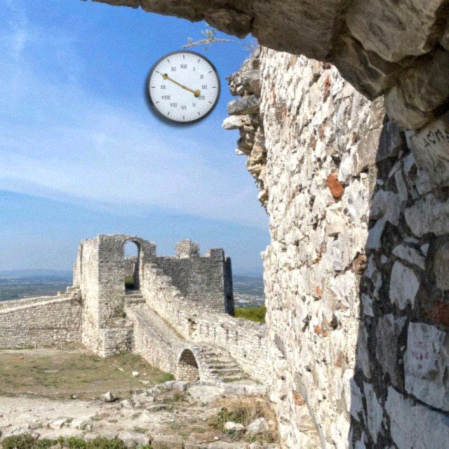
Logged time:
3h50
